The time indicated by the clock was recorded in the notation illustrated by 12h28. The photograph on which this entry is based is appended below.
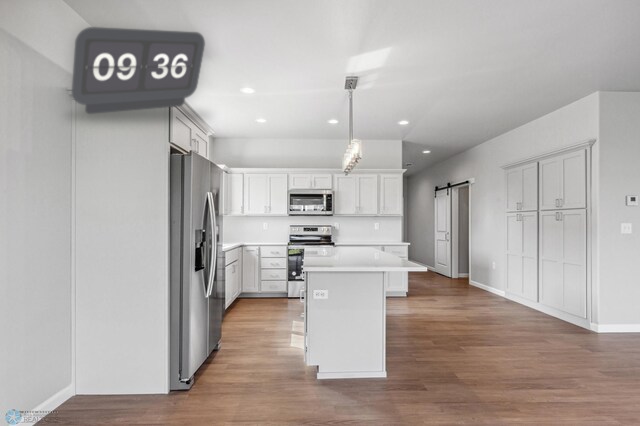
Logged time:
9h36
